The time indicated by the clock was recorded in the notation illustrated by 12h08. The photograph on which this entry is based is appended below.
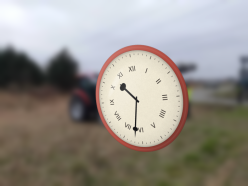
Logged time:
10h32
